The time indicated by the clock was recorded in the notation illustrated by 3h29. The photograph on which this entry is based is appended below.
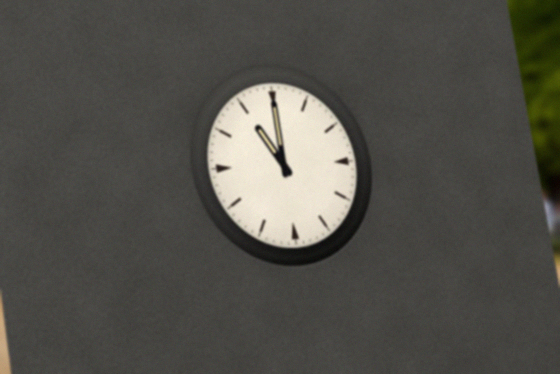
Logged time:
11h00
